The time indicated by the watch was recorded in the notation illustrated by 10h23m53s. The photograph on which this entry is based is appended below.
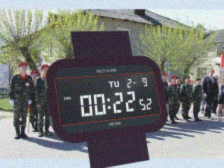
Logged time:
0h22m52s
